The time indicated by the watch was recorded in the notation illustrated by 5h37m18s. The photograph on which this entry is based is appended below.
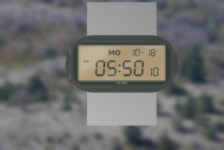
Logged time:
5h50m10s
